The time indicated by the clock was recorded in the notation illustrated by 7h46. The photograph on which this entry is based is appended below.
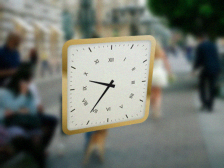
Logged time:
9h36
